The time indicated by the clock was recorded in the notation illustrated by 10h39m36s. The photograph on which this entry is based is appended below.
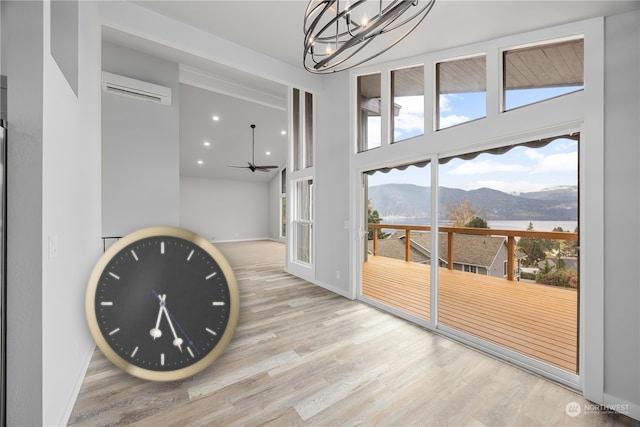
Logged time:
6h26m24s
